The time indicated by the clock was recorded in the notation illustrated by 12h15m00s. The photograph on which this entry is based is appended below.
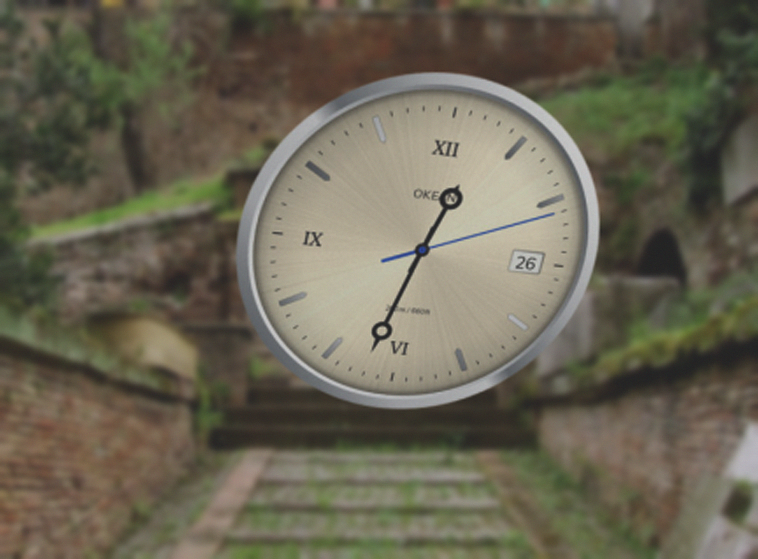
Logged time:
12h32m11s
